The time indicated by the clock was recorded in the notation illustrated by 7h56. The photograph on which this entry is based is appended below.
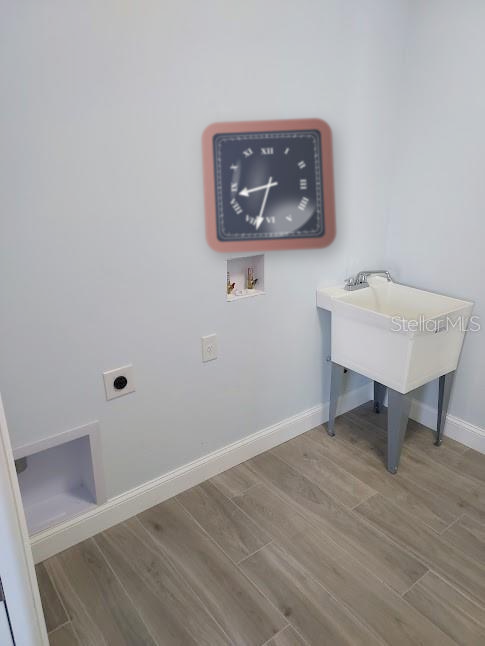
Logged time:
8h33
